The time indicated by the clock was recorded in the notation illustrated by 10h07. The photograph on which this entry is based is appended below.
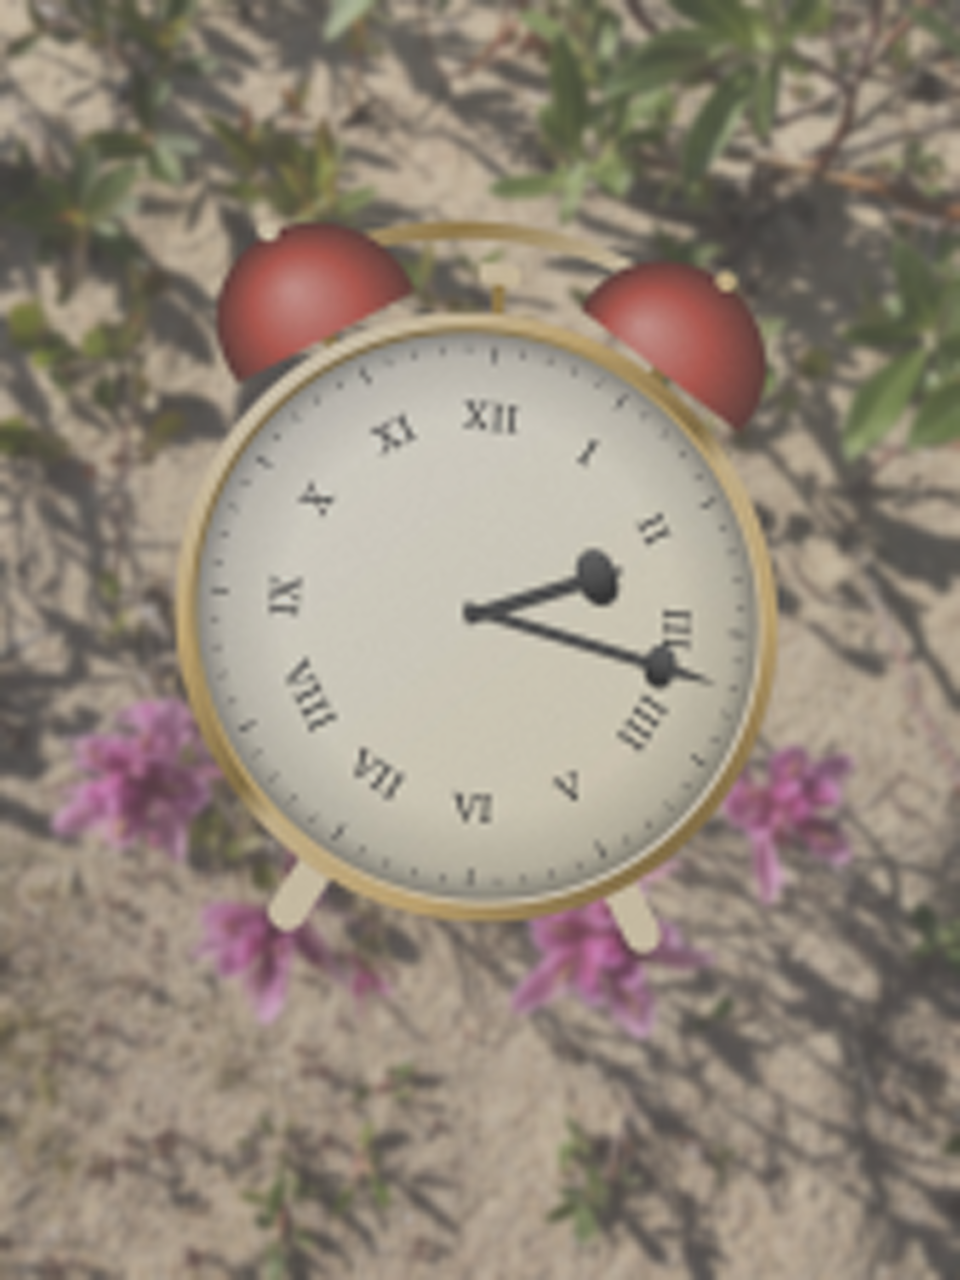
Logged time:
2h17
